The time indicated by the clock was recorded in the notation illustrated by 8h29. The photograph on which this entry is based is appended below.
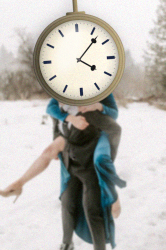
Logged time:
4h07
